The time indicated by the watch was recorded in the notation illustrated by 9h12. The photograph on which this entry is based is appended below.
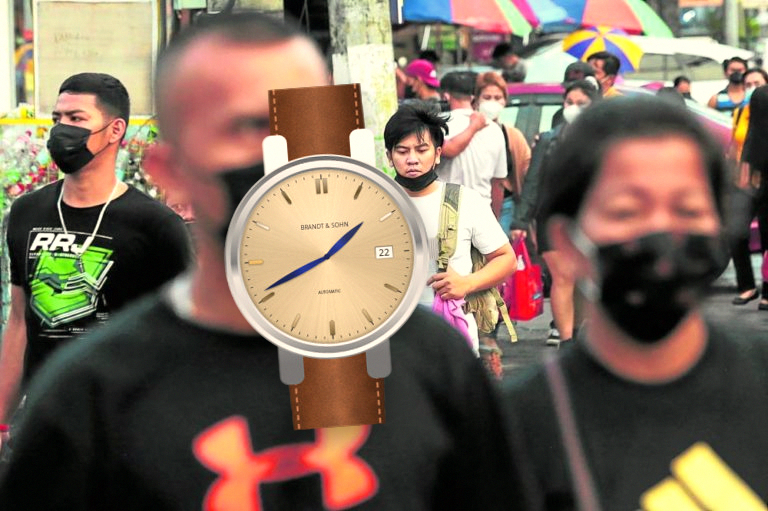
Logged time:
1h41
